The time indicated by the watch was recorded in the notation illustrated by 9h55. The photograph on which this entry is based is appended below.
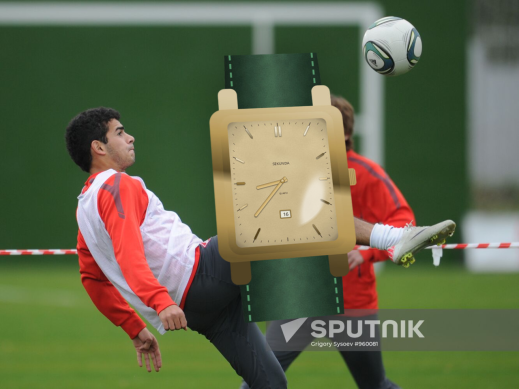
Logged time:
8h37
